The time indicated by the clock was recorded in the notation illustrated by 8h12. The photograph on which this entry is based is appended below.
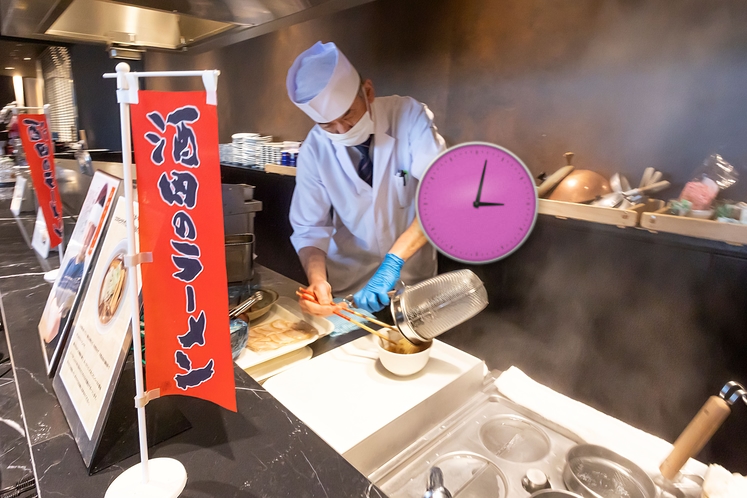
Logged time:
3h02
